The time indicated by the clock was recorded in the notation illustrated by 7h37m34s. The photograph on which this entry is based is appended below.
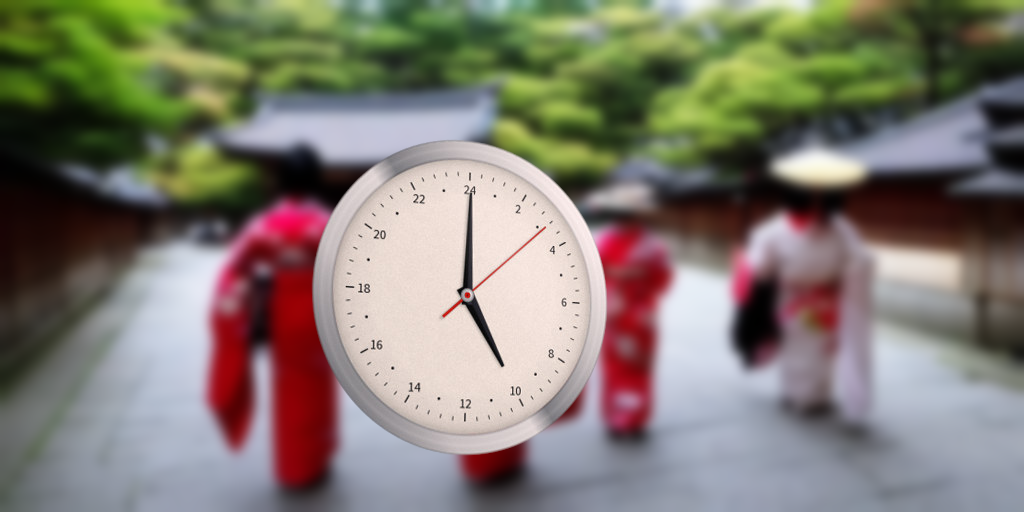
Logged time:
10h00m08s
